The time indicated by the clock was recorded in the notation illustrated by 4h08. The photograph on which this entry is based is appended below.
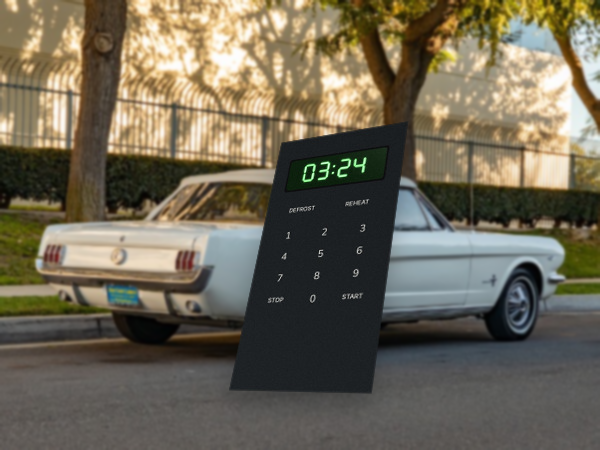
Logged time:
3h24
